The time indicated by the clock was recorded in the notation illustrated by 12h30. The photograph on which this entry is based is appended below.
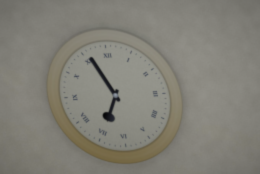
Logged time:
6h56
